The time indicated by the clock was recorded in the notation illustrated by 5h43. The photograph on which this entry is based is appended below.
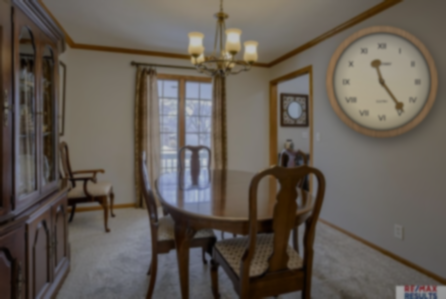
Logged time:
11h24
